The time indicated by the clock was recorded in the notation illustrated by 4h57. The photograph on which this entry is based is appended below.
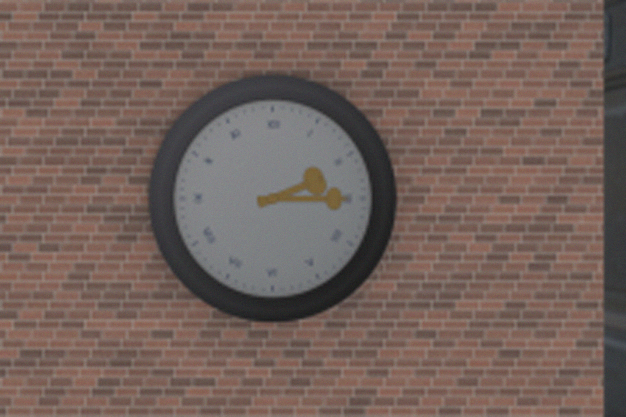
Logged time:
2h15
